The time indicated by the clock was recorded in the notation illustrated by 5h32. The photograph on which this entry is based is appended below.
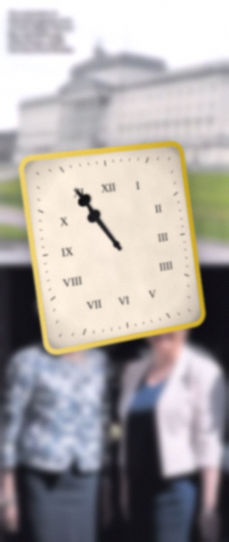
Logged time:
10h55
